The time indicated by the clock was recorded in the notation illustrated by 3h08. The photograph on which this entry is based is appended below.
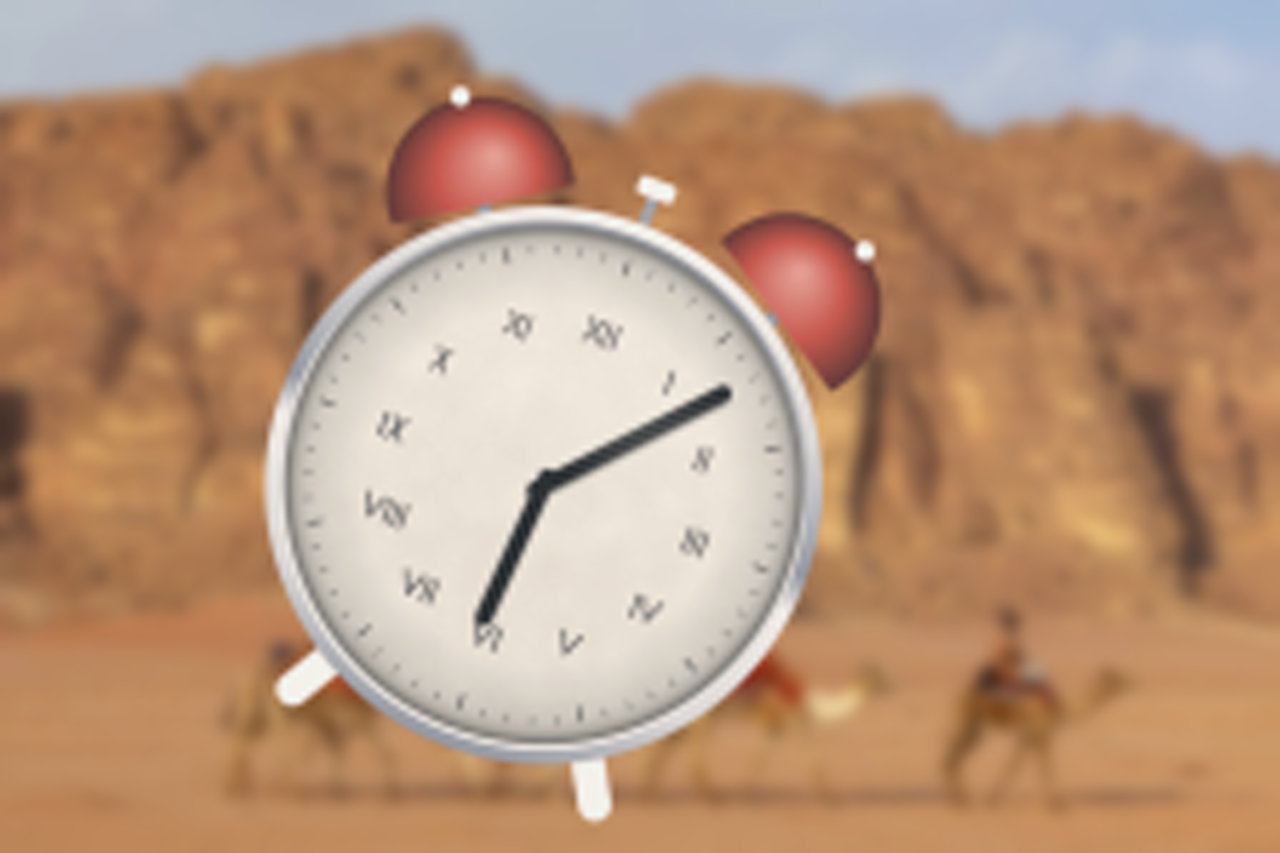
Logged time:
6h07
